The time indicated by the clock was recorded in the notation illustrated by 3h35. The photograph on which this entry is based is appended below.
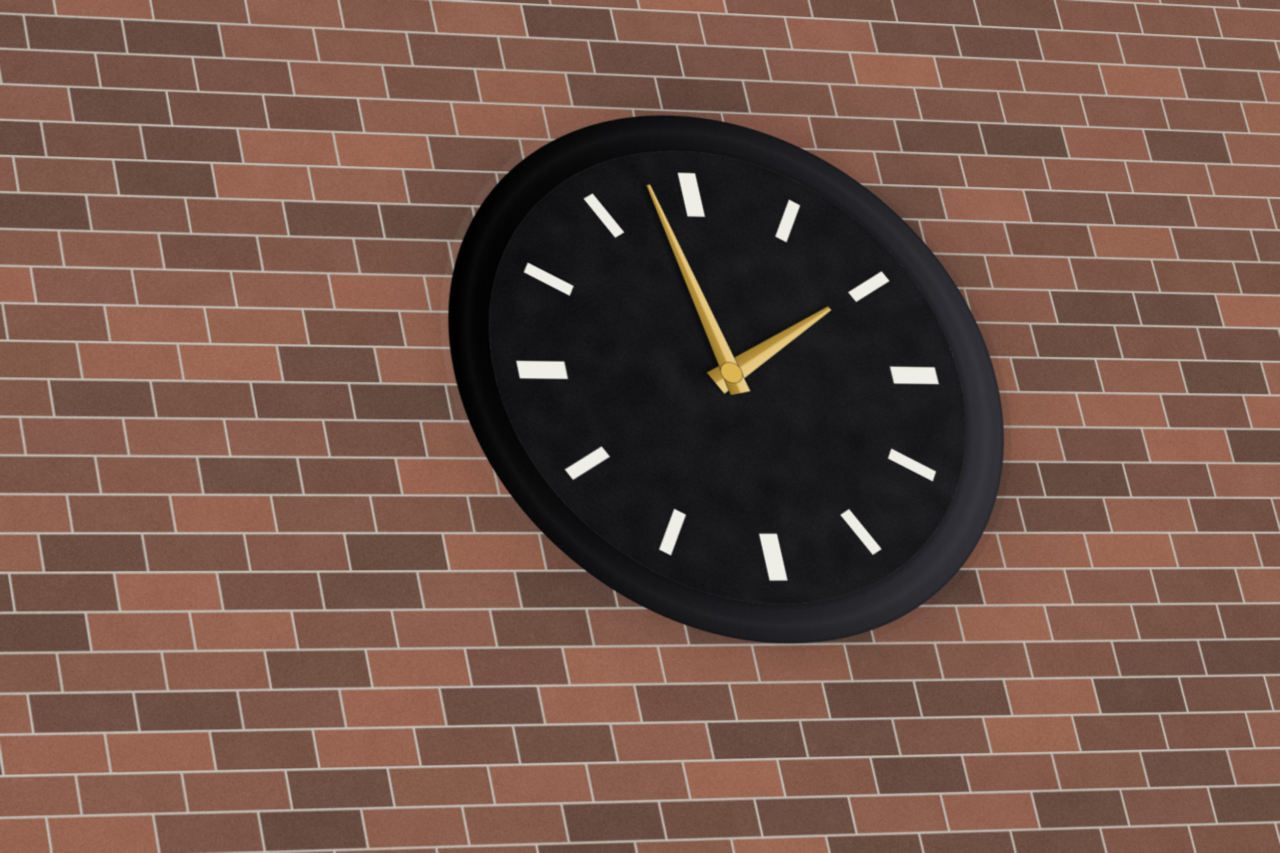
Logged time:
1h58
